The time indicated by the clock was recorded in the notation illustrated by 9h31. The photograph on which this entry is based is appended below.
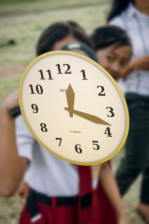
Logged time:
12h18
